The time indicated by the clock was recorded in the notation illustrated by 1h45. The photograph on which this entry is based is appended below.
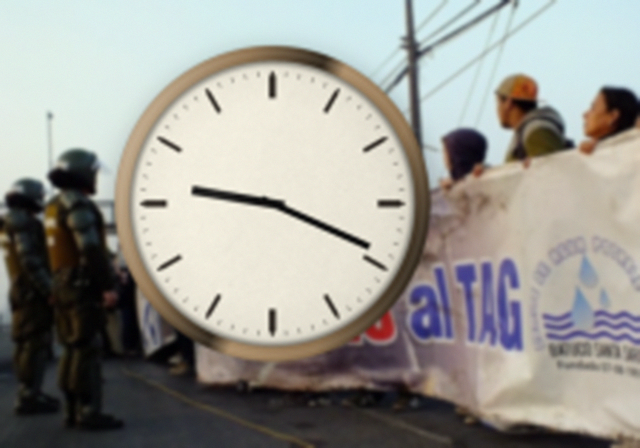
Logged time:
9h19
